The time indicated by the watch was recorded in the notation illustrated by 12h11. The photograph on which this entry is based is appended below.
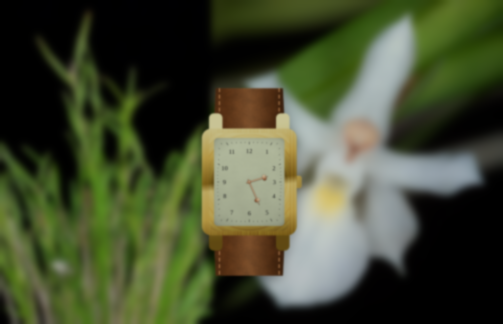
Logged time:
2h26
